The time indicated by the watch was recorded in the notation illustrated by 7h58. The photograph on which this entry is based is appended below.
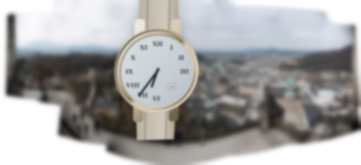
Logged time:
6h36
